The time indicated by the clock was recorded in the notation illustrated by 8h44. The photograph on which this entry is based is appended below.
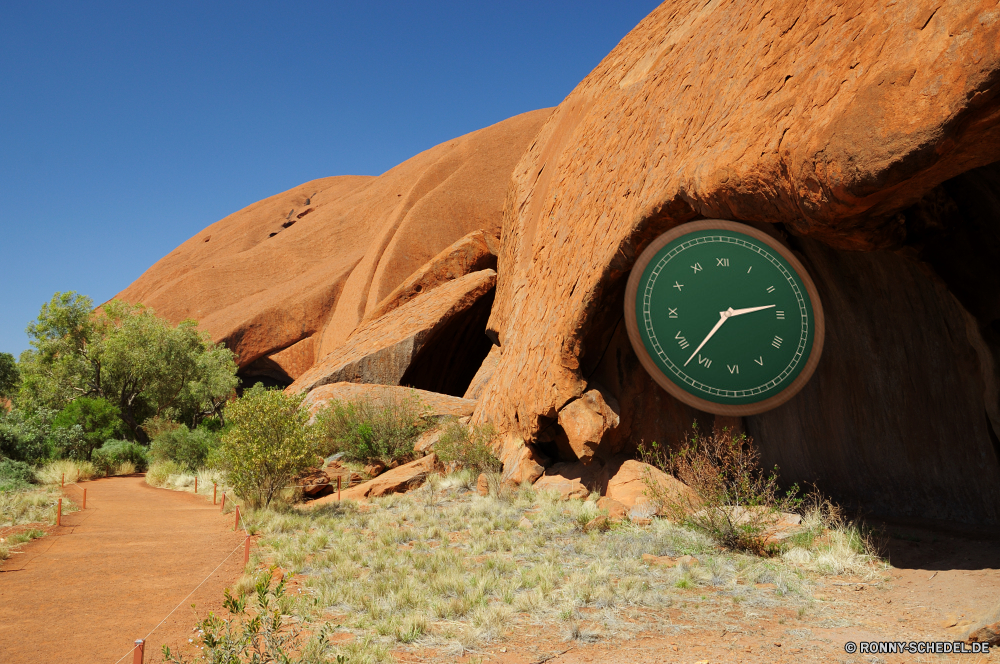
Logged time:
2h37
